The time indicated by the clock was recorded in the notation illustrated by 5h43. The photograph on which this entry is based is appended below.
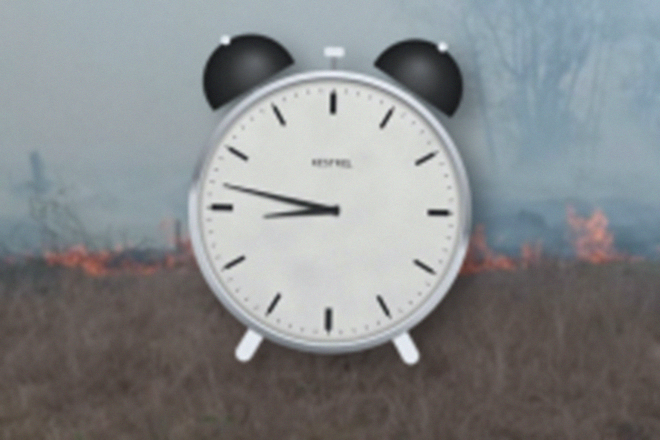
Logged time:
8h47
